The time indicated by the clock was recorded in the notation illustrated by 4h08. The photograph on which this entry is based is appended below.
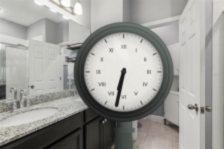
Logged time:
6h32
